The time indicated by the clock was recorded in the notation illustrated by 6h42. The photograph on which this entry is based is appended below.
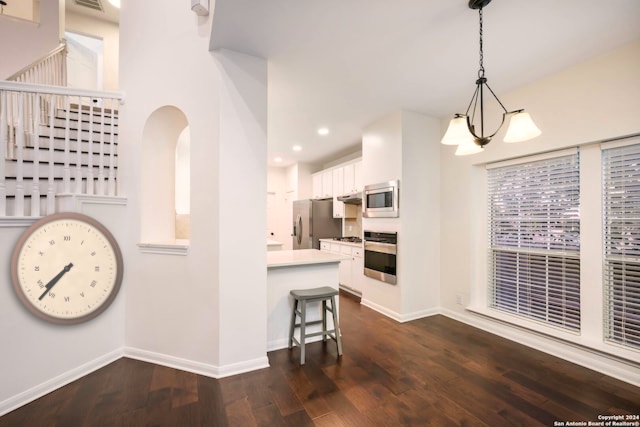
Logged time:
7h37
